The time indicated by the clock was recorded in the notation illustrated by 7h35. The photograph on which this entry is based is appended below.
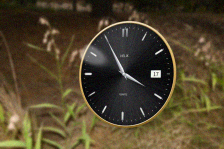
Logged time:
3h55
